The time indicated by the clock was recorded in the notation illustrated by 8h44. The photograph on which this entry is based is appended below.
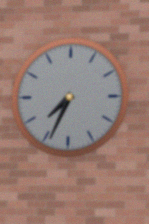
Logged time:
7h34
